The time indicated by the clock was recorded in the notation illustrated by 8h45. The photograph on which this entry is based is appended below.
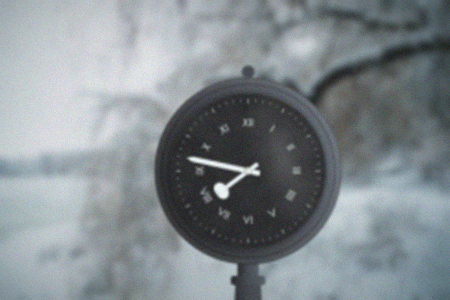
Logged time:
7h47
